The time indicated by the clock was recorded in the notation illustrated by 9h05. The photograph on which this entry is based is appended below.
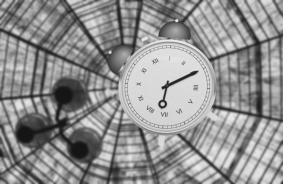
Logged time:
7h15
